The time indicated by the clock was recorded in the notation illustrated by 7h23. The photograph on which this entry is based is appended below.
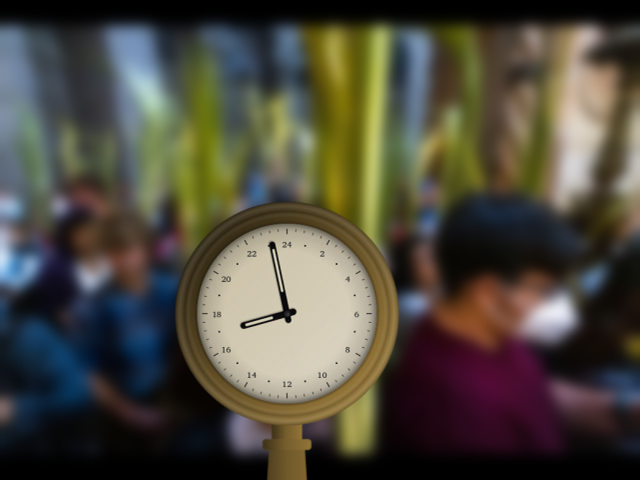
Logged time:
16h58
